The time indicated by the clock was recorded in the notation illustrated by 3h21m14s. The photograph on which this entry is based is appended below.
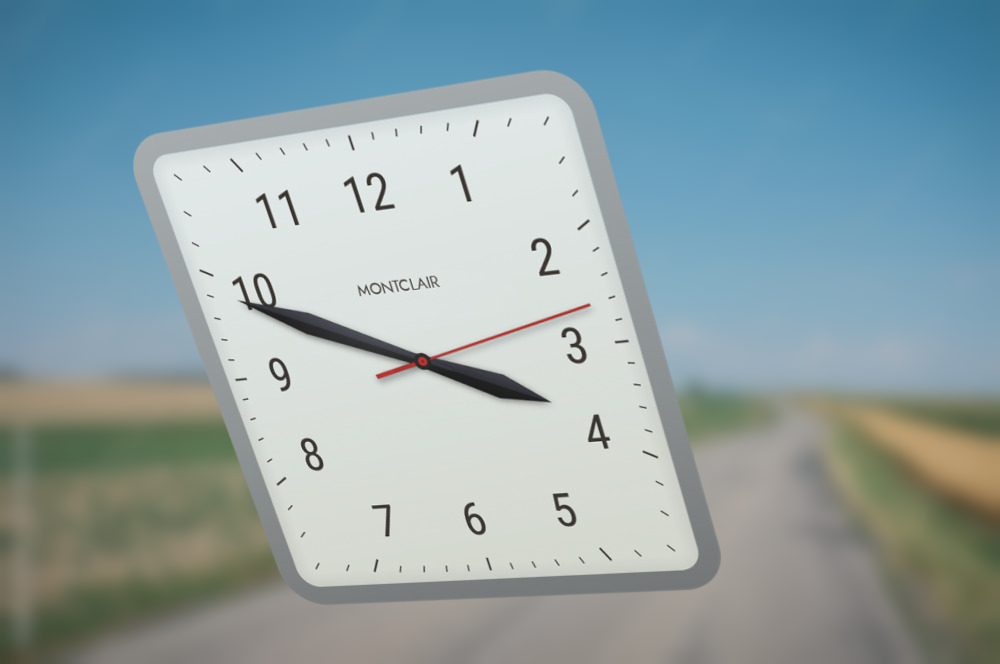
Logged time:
3h49m13s
